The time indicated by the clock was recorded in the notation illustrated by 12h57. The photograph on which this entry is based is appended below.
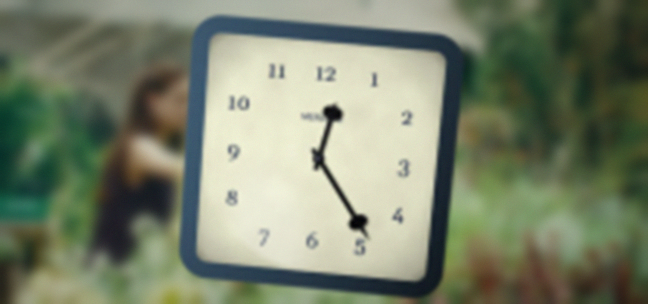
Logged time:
12h24
